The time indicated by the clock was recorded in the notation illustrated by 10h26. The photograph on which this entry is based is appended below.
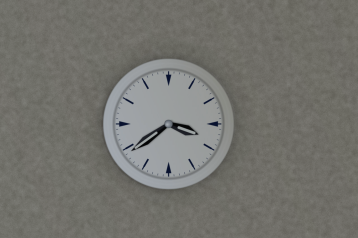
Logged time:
3h39
